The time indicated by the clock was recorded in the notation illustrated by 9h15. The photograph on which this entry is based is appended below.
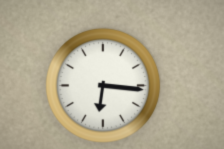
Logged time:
6h16
